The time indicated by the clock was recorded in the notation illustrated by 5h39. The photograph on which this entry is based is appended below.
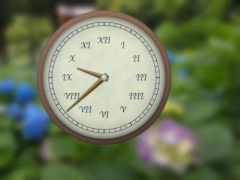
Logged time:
9h38
